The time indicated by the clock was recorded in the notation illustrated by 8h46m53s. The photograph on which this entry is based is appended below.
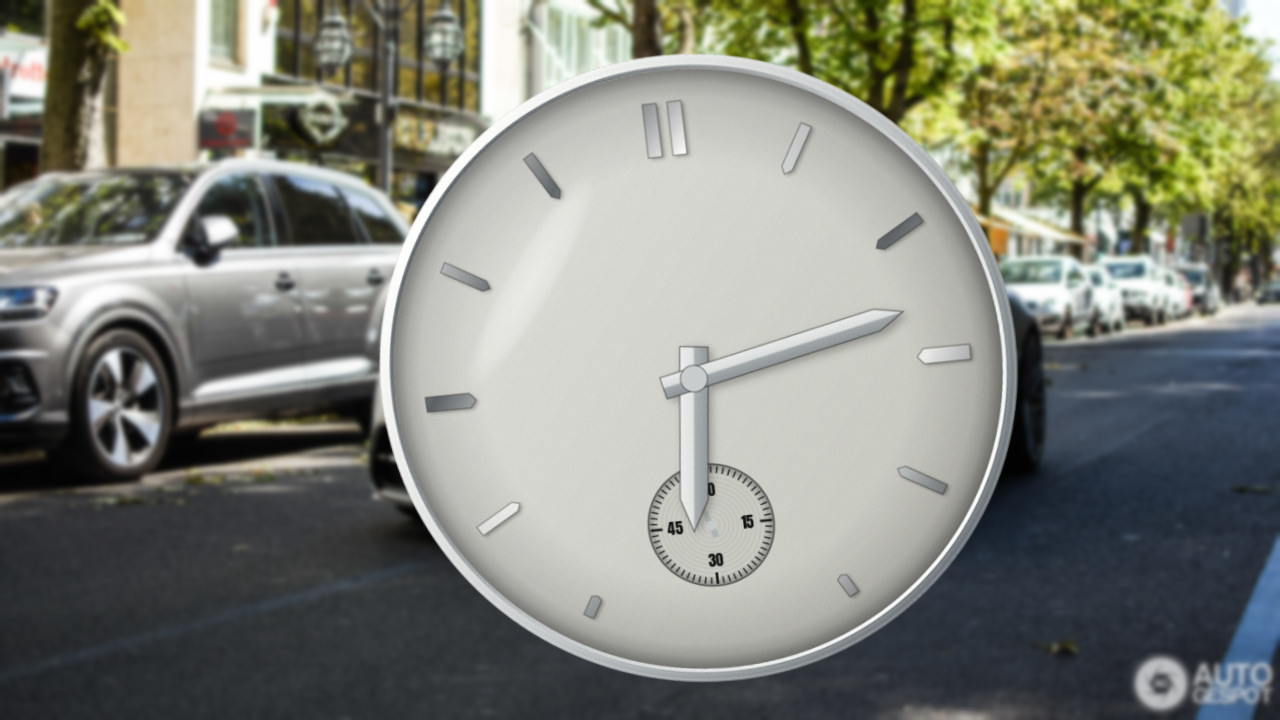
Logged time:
6h12m57s
